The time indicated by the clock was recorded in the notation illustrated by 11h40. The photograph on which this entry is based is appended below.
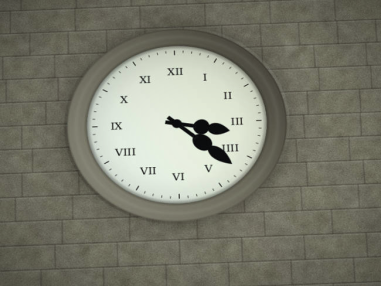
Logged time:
3h22
